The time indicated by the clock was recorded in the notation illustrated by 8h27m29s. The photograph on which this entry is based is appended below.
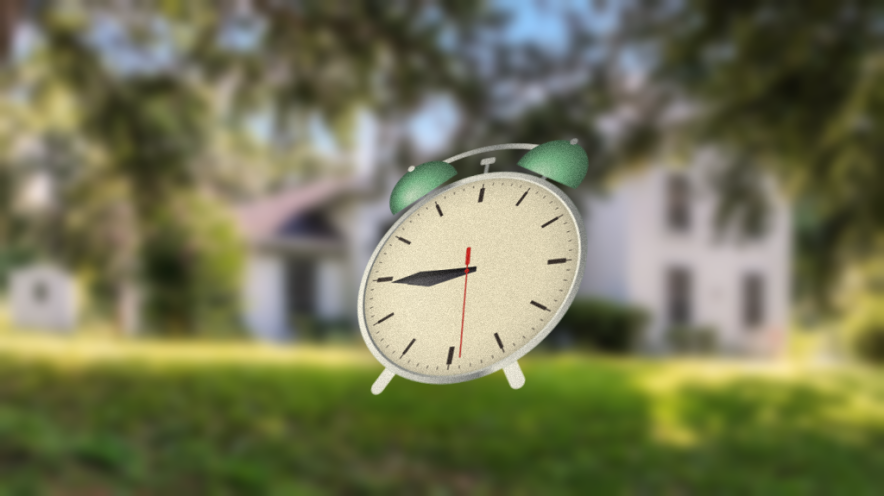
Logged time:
8h44m29s
